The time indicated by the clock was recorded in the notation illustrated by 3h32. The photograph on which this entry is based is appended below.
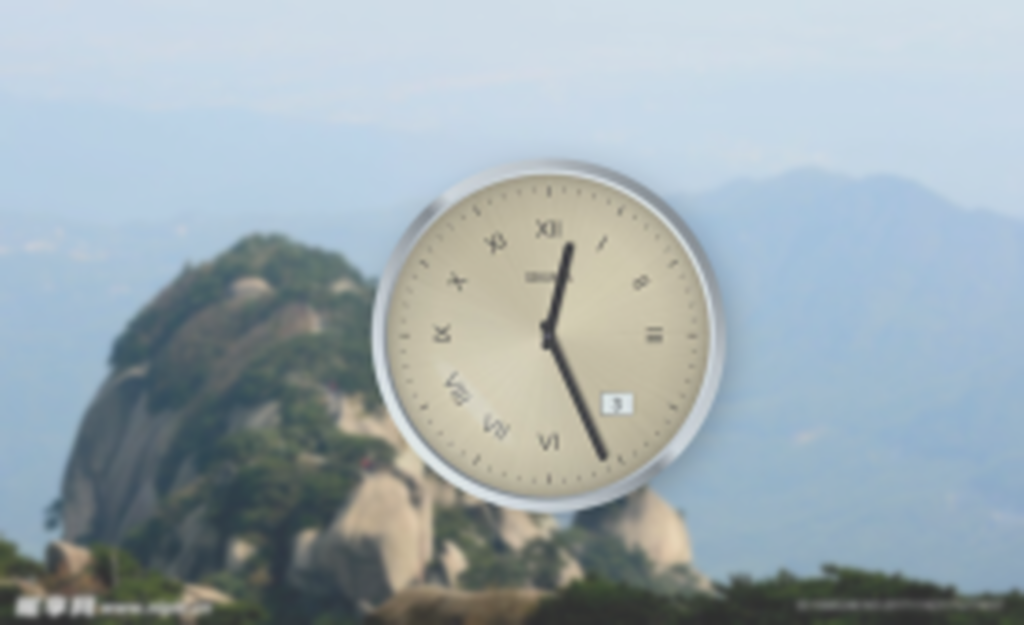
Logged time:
12h26
